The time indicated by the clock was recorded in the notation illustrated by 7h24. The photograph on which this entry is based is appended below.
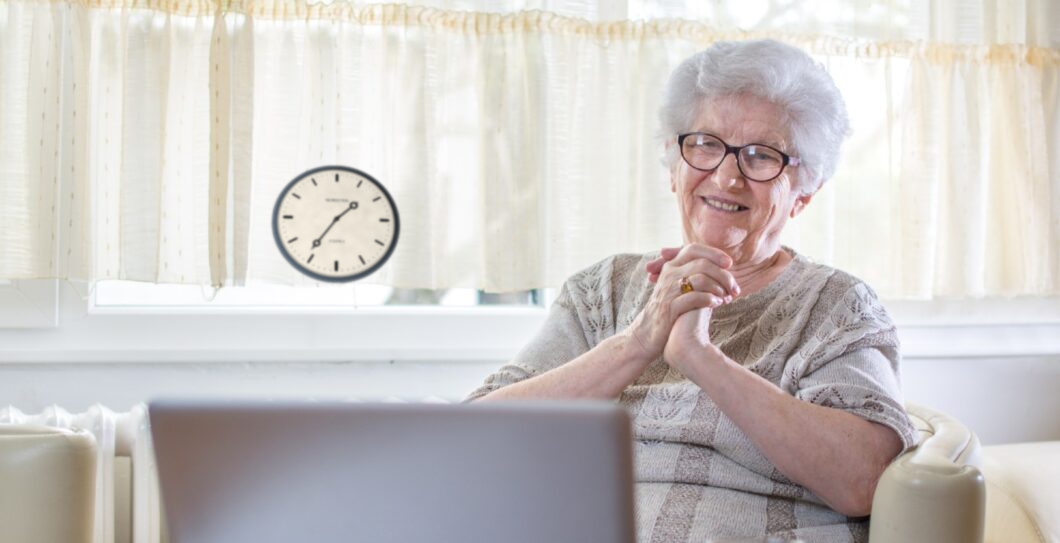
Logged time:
1h36
